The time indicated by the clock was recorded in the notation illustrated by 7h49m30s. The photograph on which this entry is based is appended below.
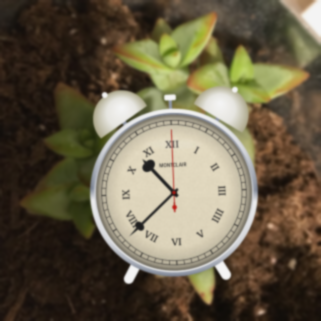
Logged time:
10h38m00s
